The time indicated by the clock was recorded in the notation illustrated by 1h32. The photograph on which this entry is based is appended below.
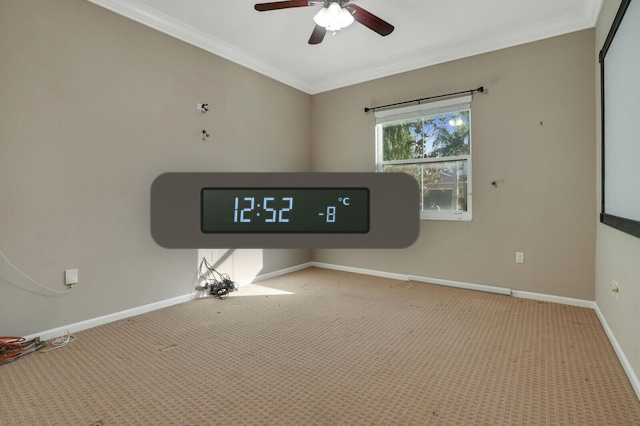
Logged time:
12h52
